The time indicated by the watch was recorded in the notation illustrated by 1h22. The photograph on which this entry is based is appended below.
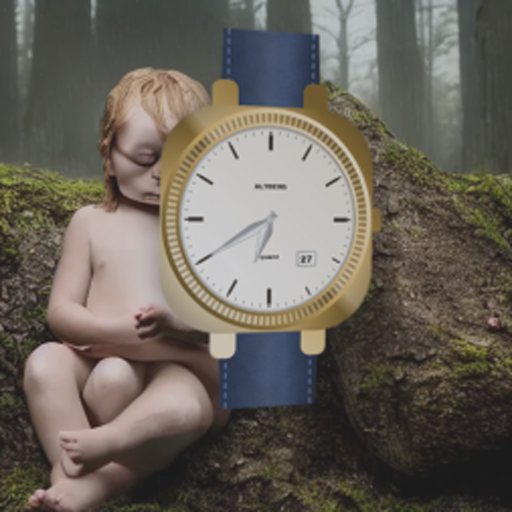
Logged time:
6h40
